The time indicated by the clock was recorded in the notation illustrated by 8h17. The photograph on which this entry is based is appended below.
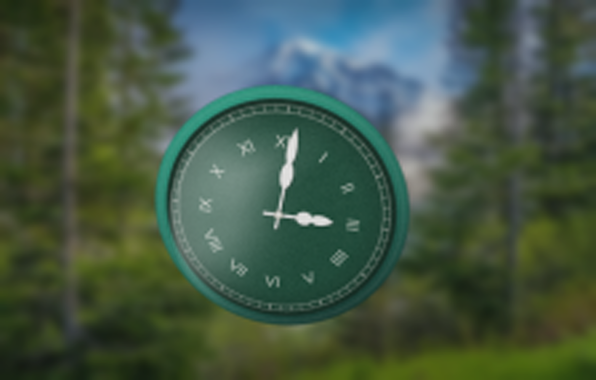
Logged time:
3h01
